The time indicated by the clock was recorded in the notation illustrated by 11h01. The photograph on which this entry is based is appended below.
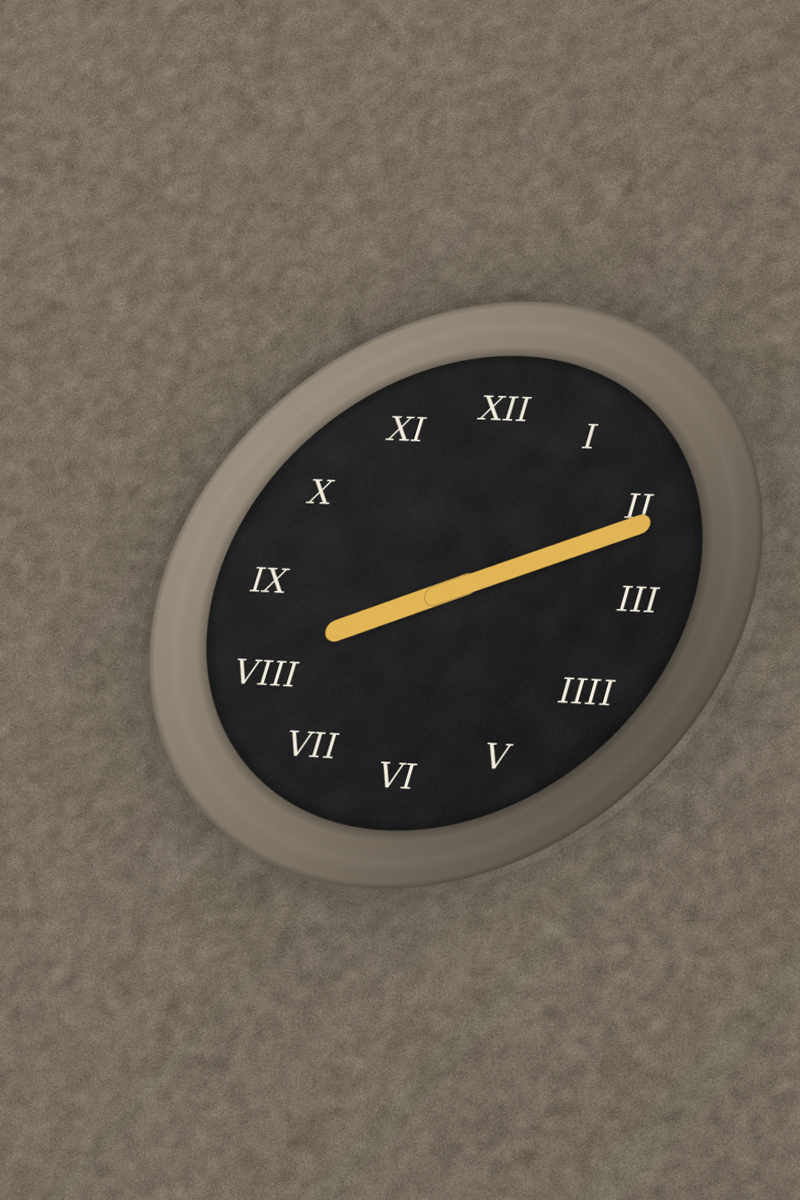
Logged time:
8h11
